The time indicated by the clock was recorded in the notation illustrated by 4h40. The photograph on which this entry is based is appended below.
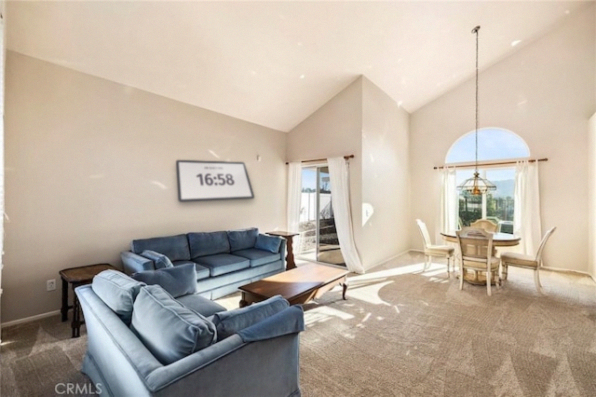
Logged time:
16h58
